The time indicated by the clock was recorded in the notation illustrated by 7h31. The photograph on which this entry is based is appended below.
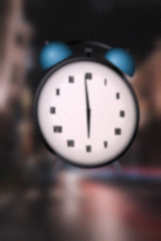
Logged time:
5h59
